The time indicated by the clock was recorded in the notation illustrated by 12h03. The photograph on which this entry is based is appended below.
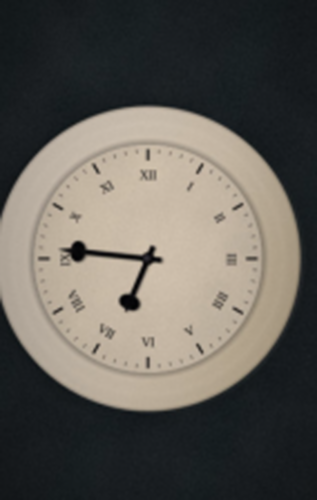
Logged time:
6h46
